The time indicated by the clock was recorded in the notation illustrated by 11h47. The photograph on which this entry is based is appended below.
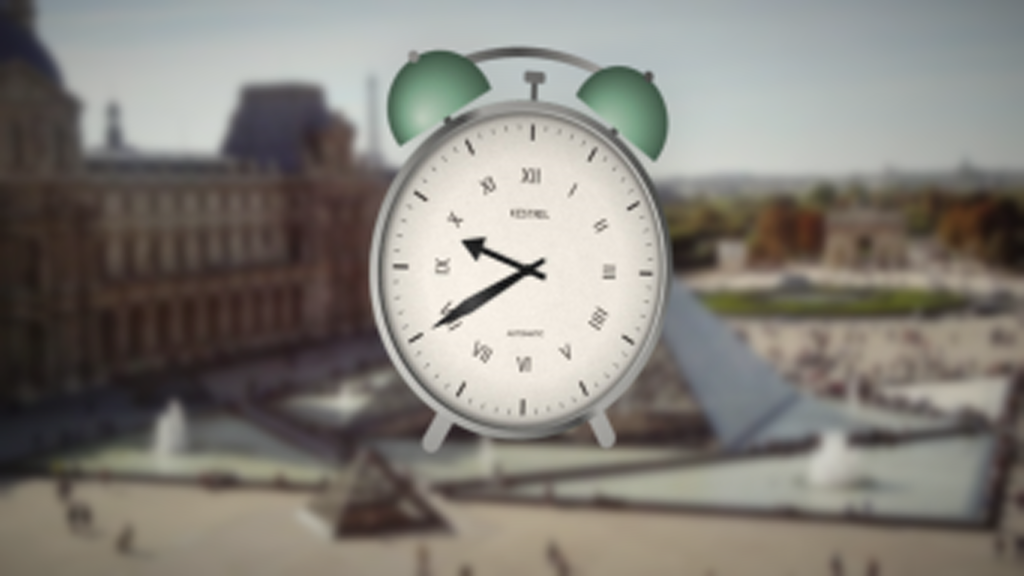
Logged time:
9h40
